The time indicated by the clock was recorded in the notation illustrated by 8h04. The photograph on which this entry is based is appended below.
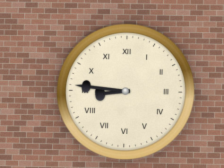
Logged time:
8h46
